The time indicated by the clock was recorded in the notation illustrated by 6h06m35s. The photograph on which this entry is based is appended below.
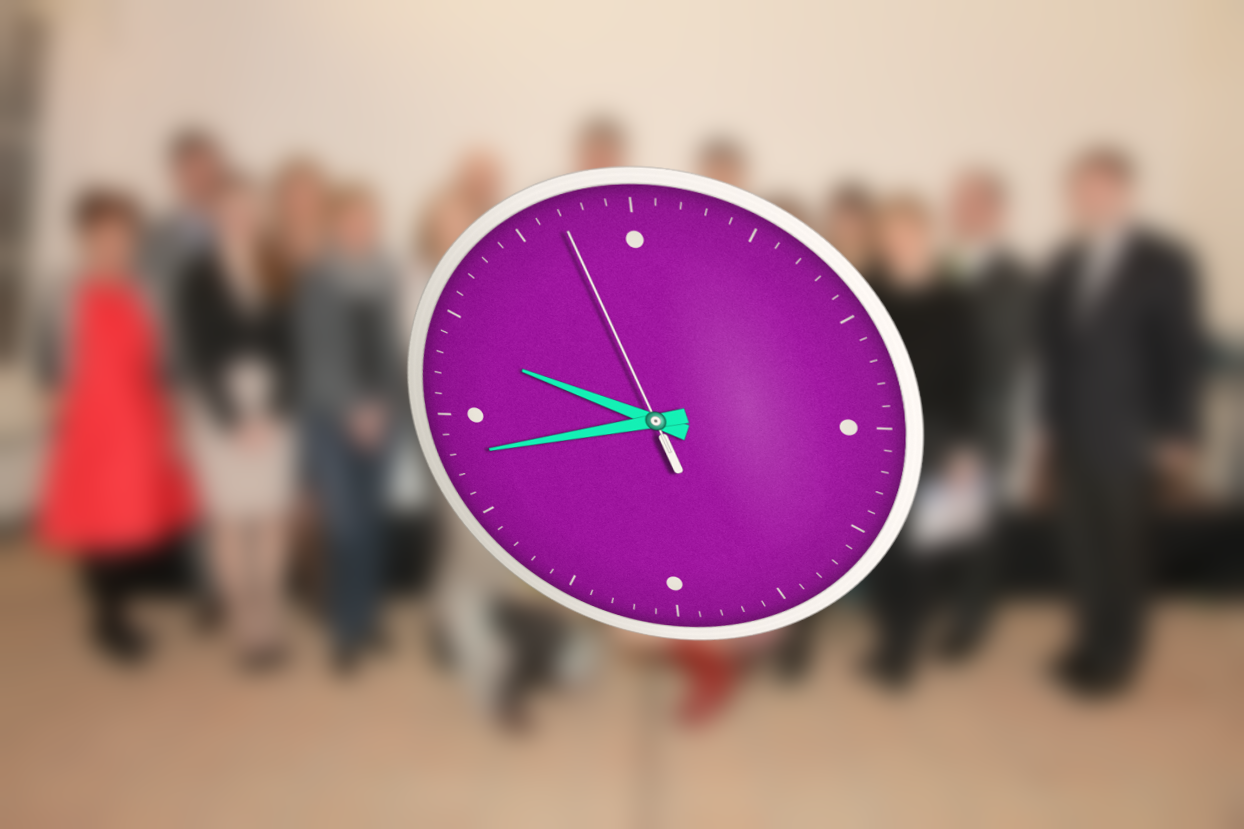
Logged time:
9h42m57s
